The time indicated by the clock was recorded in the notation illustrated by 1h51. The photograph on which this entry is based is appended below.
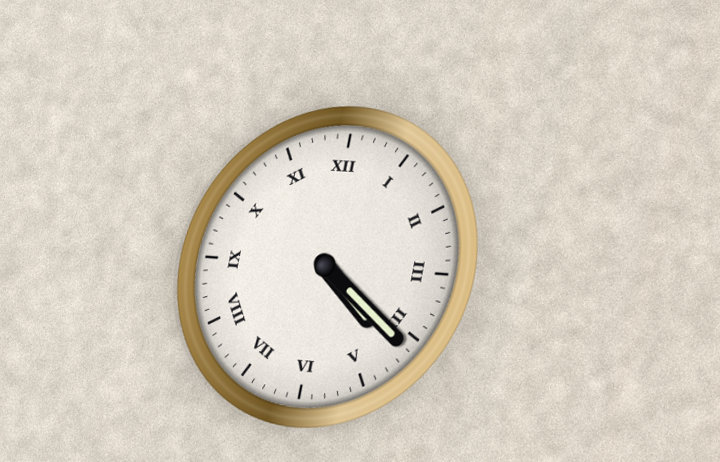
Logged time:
4h21
